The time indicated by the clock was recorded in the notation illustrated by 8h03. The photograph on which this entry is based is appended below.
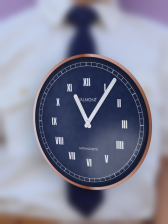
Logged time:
11h06
